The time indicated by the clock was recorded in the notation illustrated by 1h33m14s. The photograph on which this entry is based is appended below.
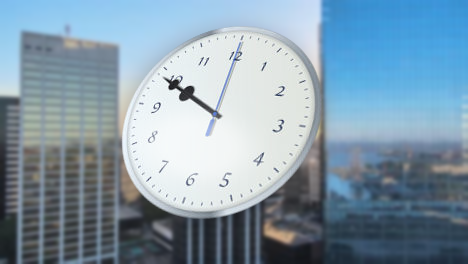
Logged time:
9h49m00s
